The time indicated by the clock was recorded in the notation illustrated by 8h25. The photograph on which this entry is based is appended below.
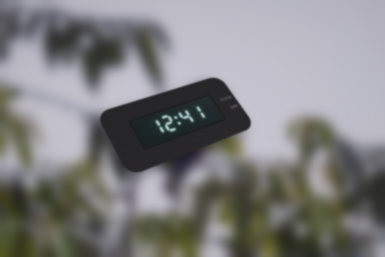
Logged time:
12h41
